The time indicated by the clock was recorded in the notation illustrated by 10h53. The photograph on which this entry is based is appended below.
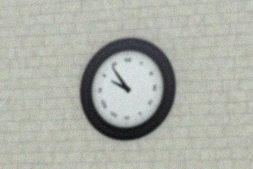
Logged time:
9h54
